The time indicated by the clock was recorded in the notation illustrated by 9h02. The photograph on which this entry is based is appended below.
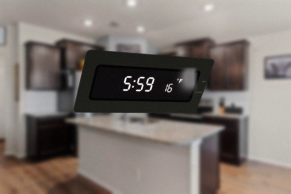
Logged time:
5h59
